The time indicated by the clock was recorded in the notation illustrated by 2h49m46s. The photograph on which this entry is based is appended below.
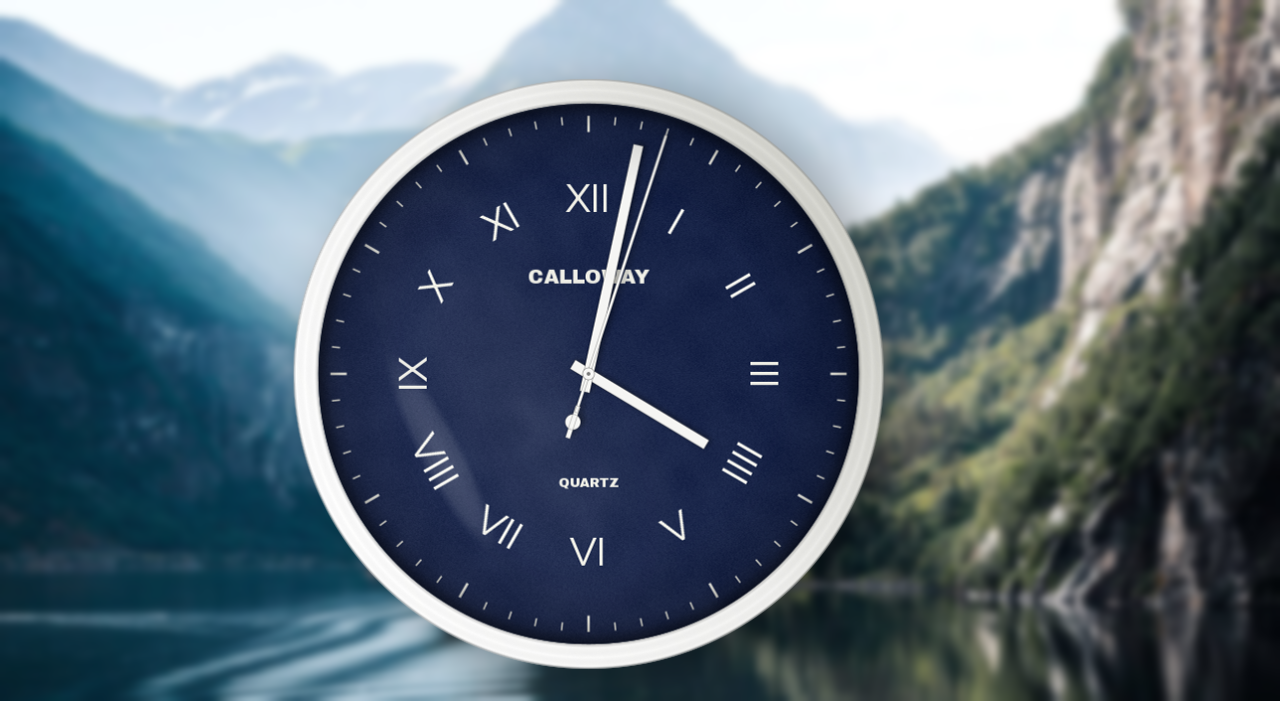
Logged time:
4h02m03s
